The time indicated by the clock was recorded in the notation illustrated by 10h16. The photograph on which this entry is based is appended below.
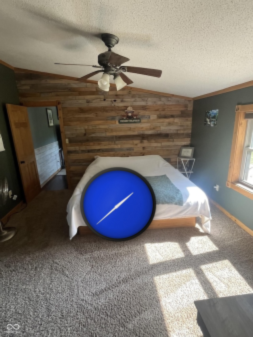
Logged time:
1h38
